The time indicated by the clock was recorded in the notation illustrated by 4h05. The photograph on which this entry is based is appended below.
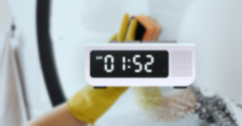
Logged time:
1h52
